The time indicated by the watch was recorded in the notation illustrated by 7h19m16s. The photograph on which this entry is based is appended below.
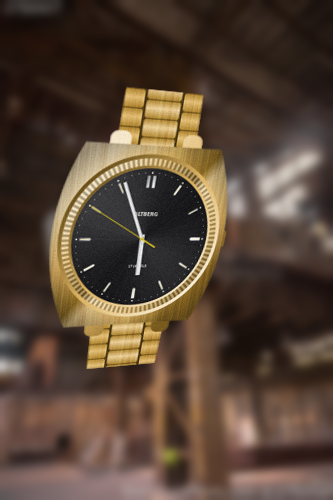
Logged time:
5h55m50s
